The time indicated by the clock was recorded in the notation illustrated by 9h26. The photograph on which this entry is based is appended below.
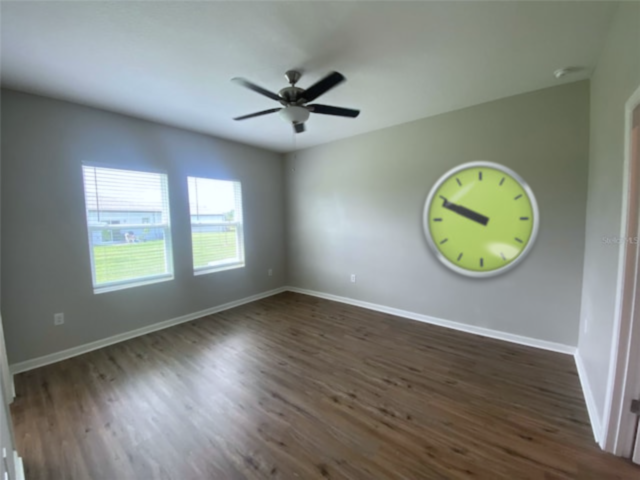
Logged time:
9h49
